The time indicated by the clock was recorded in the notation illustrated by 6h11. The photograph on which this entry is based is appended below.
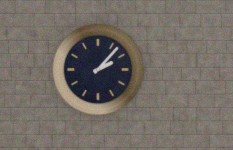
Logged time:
2h07
